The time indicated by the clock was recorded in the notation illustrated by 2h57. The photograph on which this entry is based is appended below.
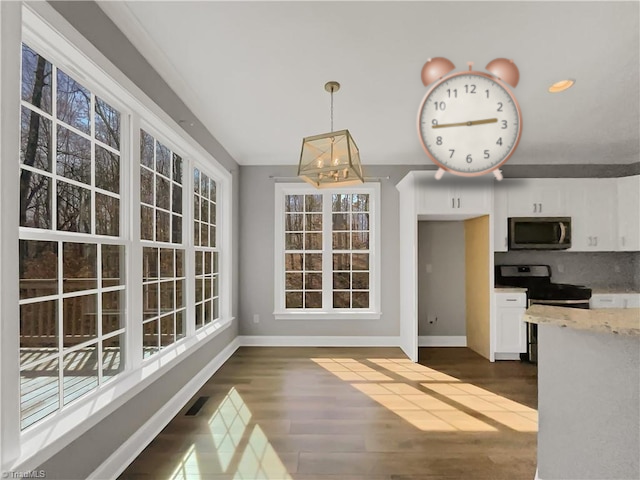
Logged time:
2h44
